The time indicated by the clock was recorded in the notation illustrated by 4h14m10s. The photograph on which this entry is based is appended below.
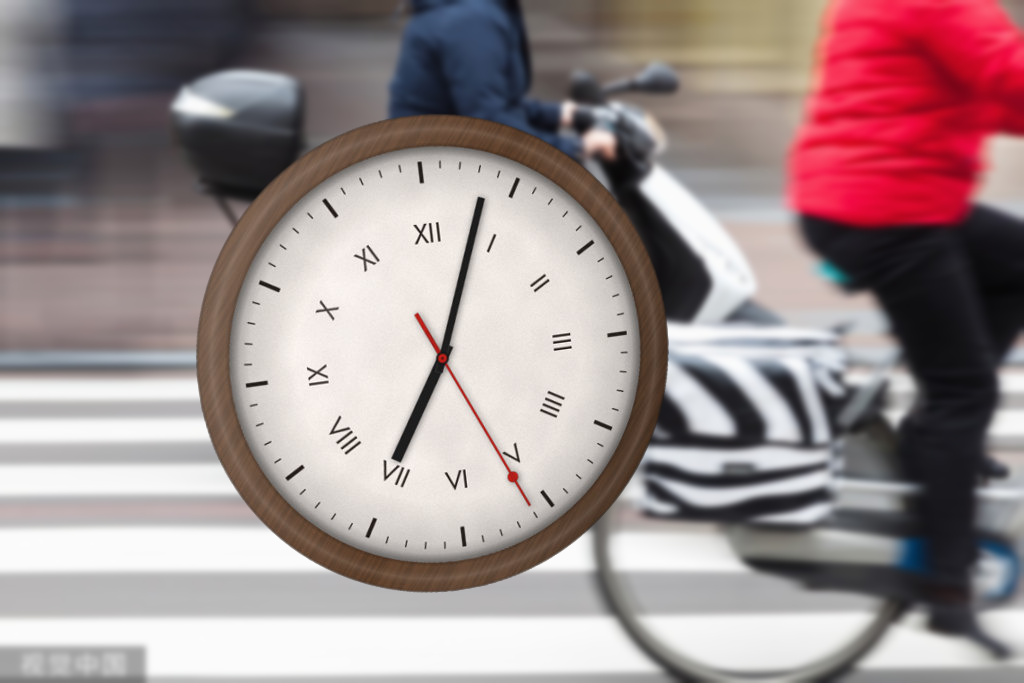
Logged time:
7h03m26s
